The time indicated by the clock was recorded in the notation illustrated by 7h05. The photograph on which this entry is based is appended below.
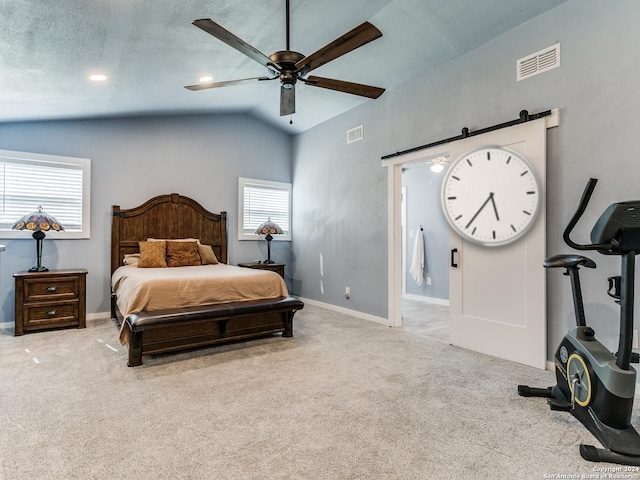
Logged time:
5h37
